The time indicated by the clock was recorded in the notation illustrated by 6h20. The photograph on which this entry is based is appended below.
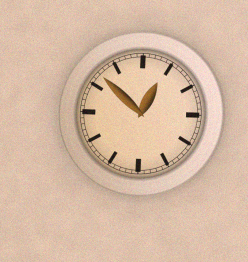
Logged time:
12h52
